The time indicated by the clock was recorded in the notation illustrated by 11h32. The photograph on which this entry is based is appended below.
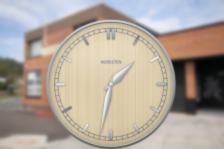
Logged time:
1h32
